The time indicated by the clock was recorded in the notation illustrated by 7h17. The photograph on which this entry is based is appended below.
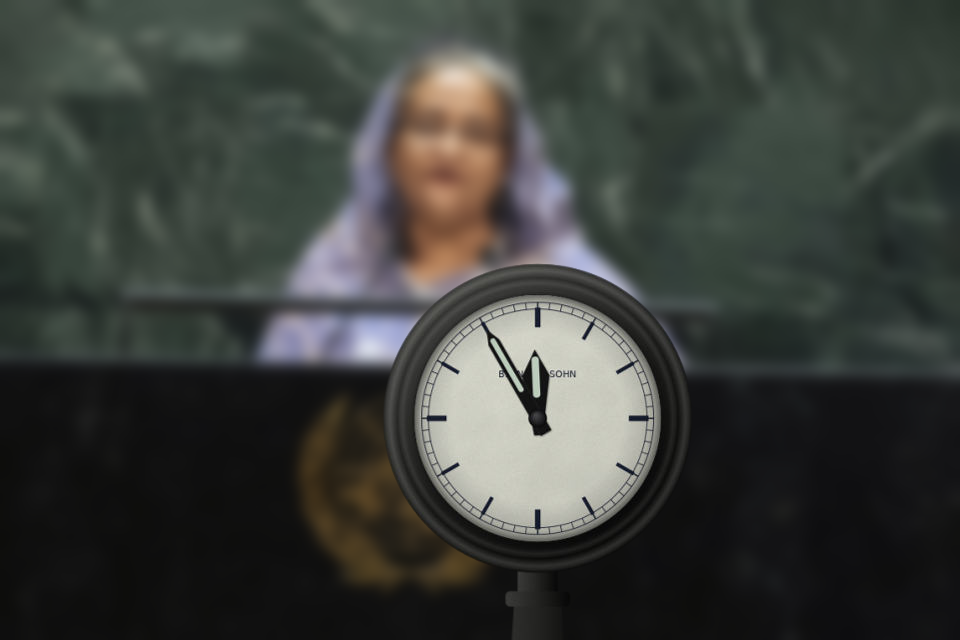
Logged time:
11h55
